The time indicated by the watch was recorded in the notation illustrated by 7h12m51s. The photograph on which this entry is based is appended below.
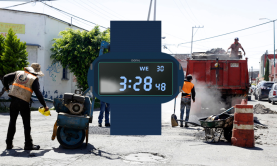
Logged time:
3h28m48s
